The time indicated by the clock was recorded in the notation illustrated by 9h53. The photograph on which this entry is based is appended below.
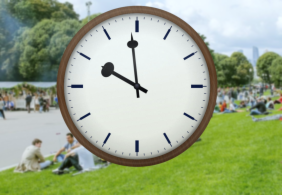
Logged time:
9h59
